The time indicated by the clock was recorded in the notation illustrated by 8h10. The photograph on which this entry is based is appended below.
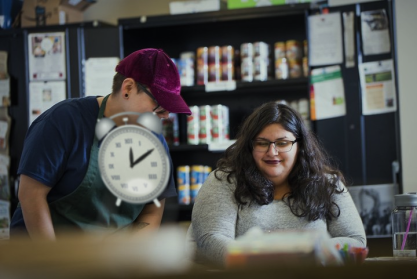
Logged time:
12h10
